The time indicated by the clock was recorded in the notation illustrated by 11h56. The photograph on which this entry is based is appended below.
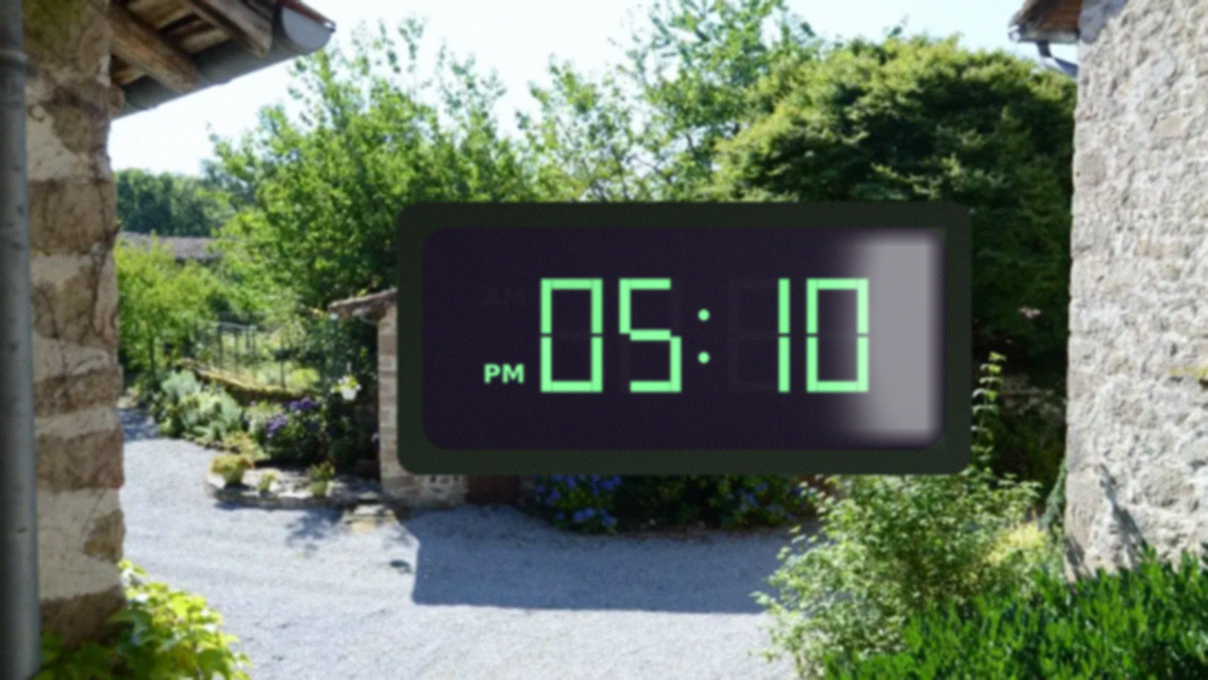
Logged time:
5h10
